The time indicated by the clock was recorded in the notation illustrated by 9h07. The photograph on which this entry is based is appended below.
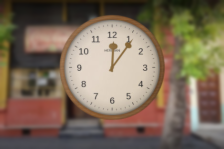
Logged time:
12h06
